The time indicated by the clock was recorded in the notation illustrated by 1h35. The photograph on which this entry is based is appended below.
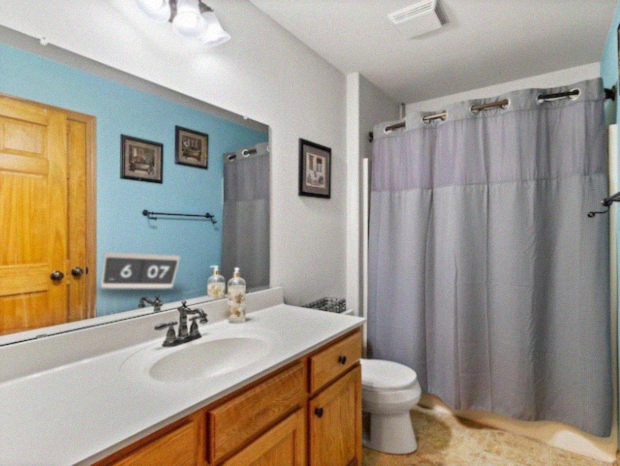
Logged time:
6h07
